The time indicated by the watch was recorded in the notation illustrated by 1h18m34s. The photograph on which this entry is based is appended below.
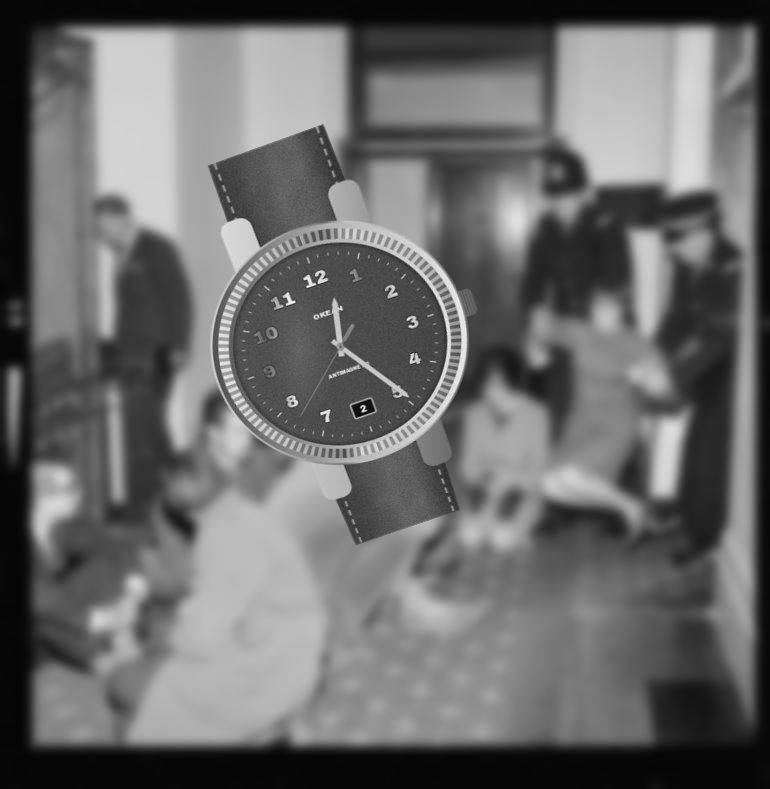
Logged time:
12h24m38s
